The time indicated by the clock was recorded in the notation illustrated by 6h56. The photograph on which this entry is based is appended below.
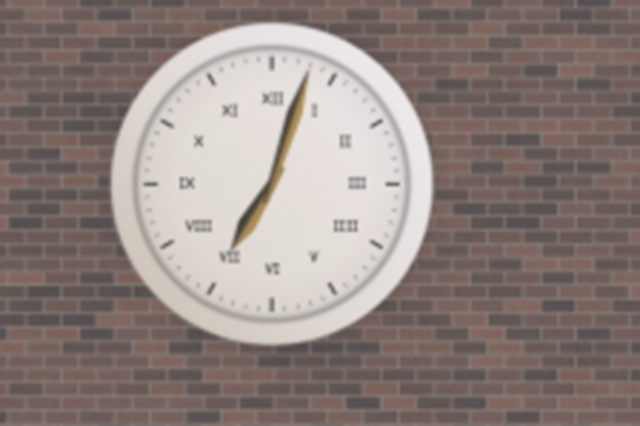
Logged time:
7h03
